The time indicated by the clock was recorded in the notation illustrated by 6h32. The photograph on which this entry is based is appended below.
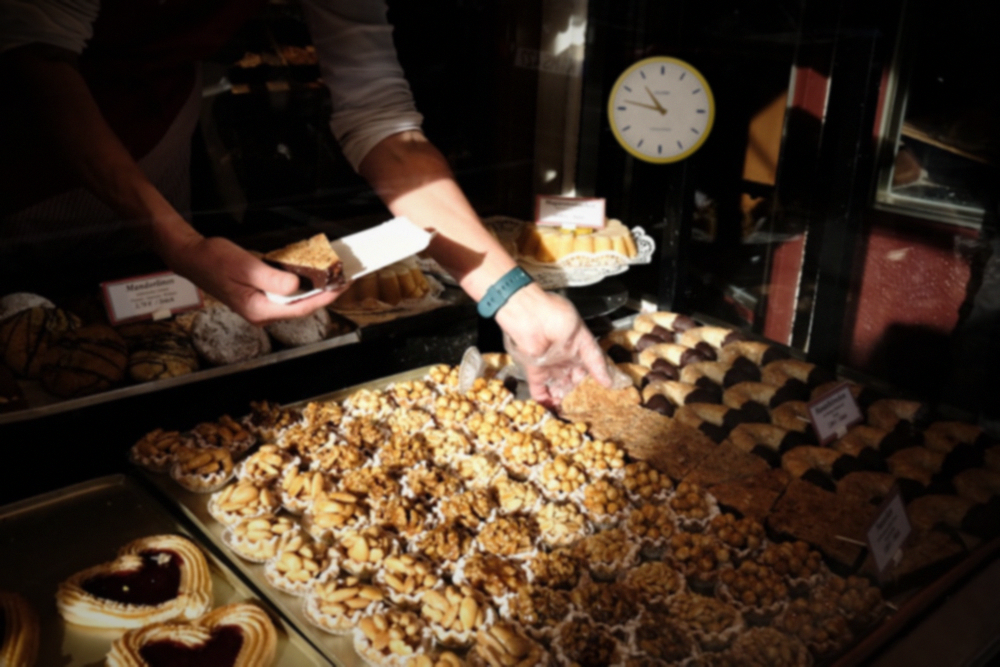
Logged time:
10h47
